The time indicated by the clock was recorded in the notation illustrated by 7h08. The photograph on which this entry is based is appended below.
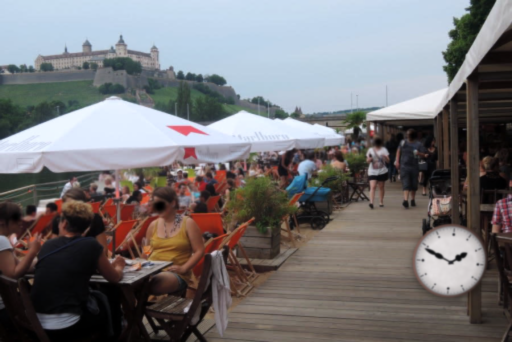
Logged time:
1h49
